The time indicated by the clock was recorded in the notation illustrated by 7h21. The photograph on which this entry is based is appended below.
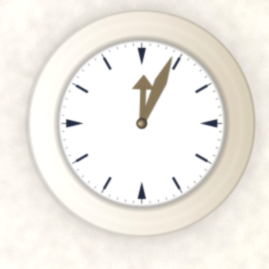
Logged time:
12h04
